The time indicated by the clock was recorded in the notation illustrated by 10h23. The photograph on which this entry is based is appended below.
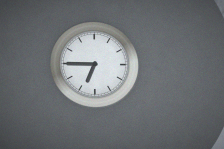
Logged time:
6h45
